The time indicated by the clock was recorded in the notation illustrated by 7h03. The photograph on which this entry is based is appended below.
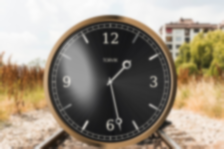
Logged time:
1h28
